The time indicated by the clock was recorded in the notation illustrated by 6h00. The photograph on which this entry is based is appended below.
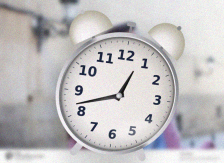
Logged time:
12h42
